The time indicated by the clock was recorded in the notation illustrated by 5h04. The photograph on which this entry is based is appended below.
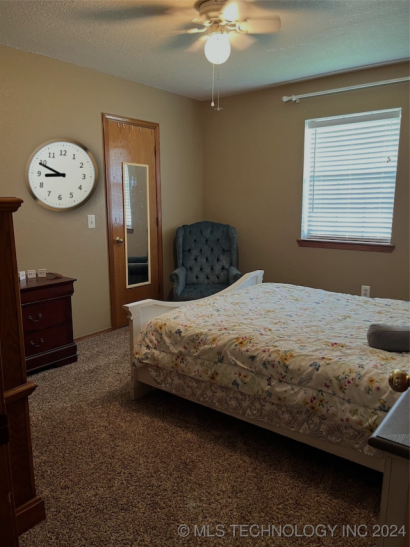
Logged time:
8h49
